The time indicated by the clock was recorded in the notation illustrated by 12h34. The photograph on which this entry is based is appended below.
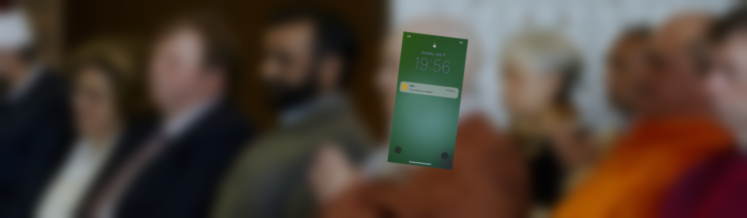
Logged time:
19h56
